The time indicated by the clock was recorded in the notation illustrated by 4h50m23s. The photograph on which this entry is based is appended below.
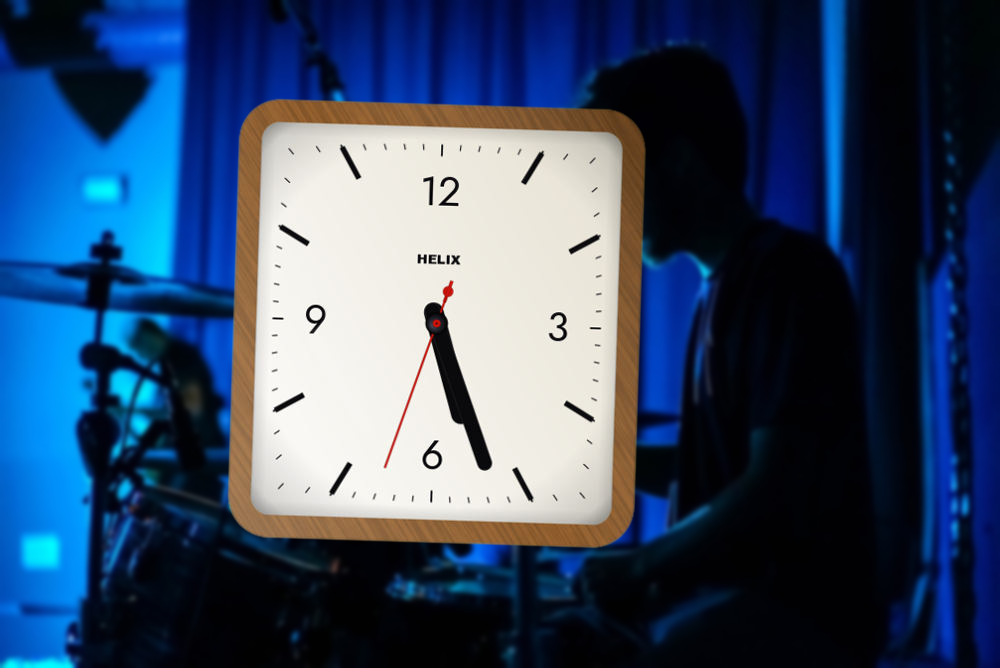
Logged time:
5h26m33s
